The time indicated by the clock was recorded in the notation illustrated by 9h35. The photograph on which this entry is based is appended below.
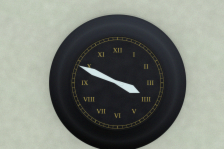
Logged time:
3h49
